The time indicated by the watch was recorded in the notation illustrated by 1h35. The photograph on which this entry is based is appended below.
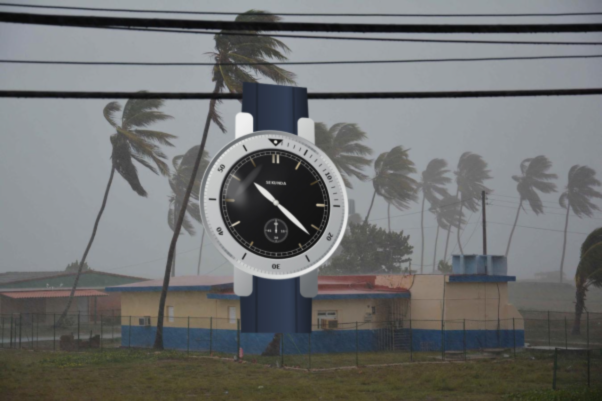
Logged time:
10h22
